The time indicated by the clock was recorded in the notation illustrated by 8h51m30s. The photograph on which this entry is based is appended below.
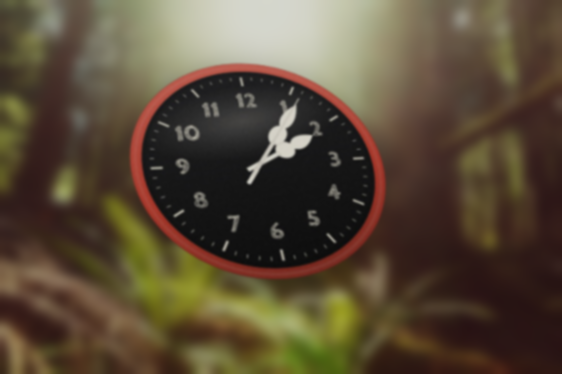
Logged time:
2h06m06s
